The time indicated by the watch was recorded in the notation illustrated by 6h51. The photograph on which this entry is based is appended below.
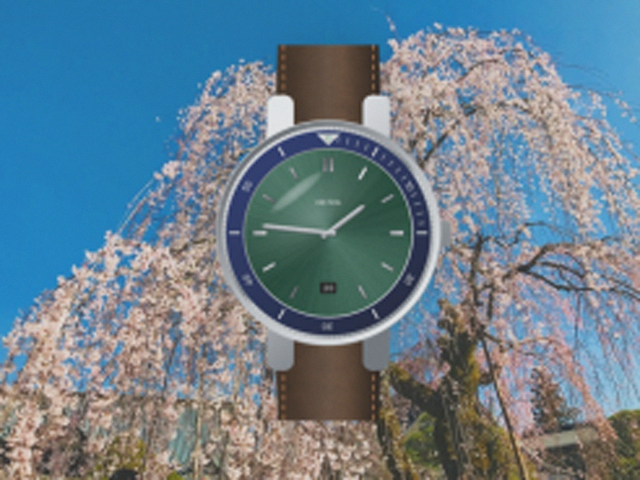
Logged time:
1h46
